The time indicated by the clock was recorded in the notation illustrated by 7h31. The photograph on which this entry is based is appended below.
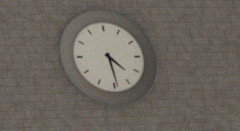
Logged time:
4h29
